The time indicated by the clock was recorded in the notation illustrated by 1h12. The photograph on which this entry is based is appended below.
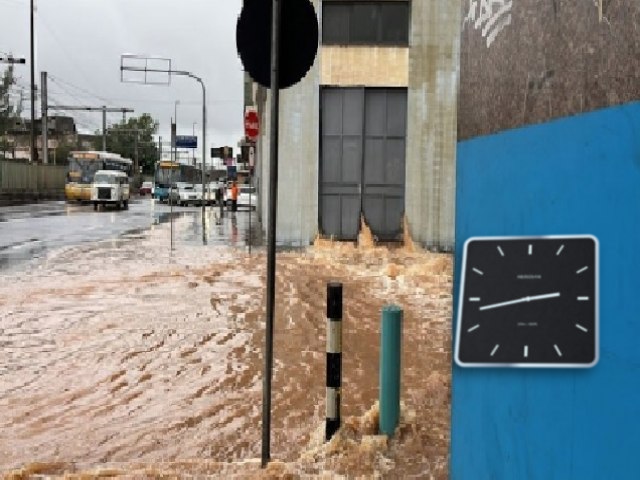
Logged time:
2h43
